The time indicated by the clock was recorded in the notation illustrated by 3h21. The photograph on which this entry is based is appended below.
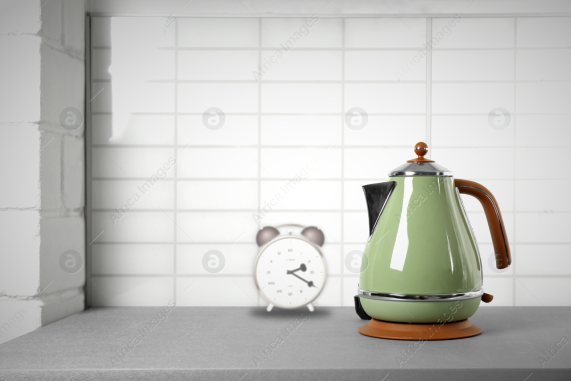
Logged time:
2h20
